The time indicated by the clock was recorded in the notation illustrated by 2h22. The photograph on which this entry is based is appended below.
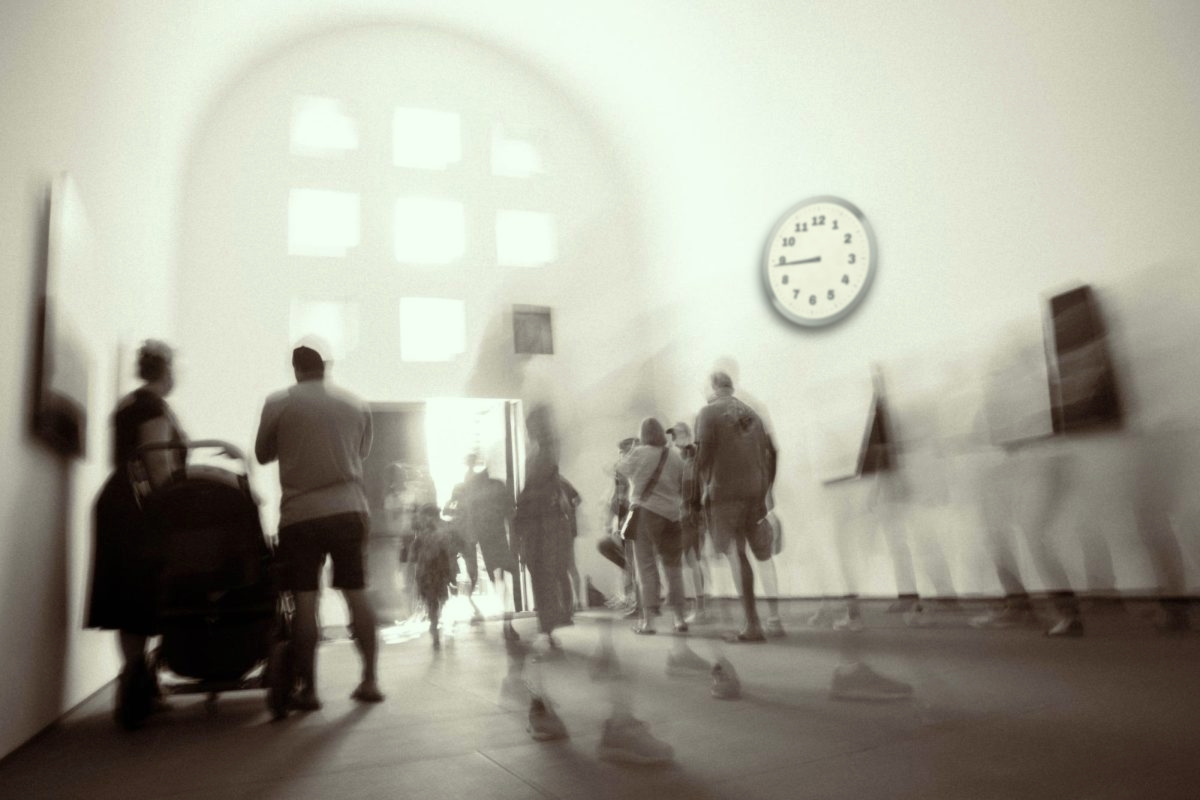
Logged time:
8h44
